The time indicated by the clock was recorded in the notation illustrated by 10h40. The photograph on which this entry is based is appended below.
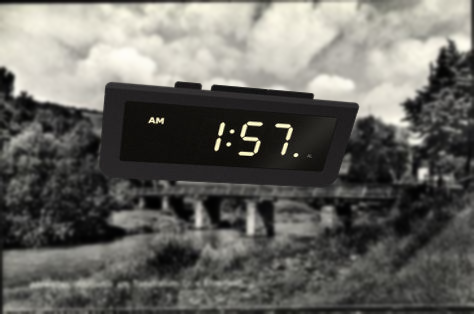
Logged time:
1h57
